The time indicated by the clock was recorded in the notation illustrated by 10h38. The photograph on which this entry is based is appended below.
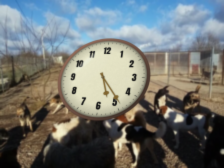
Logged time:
5h24
